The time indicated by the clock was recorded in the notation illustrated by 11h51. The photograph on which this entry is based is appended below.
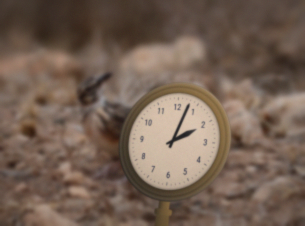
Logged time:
2h03
